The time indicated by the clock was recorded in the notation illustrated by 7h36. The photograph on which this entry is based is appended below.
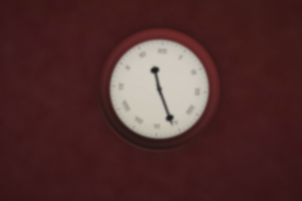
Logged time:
11h26
